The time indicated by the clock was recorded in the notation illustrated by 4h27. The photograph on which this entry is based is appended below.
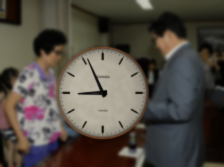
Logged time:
8h56
